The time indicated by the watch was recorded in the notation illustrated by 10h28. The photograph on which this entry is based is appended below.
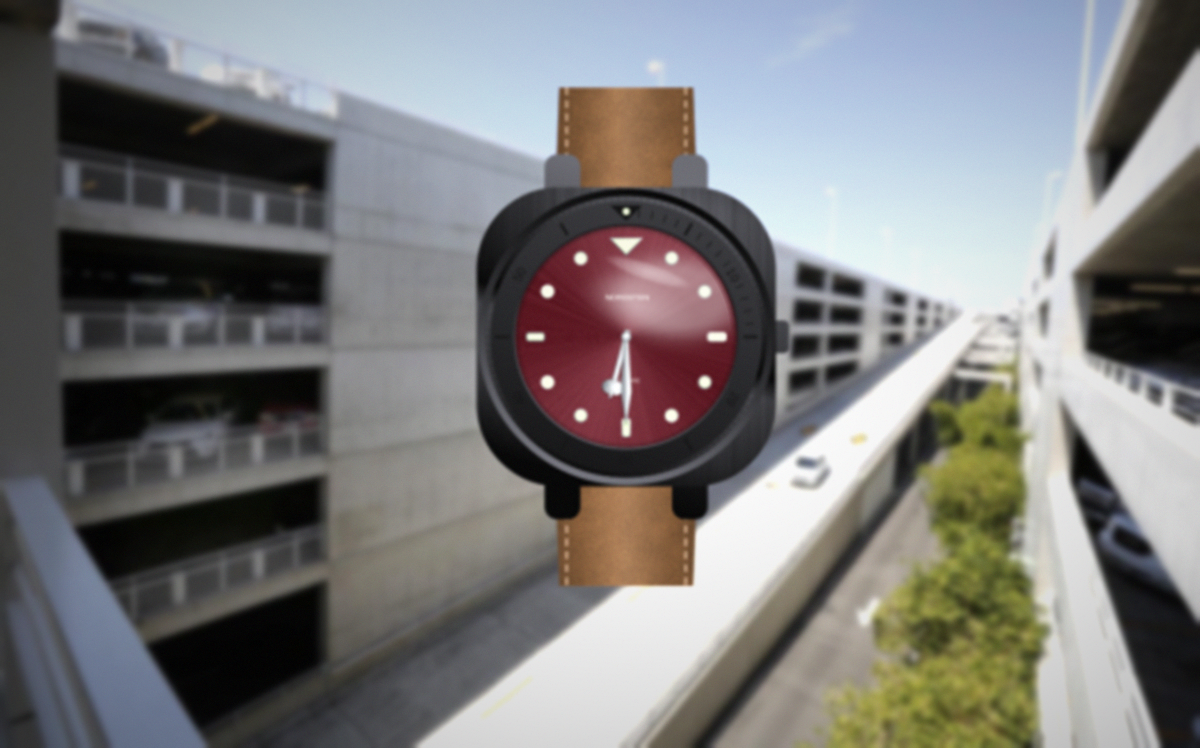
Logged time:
6h30
